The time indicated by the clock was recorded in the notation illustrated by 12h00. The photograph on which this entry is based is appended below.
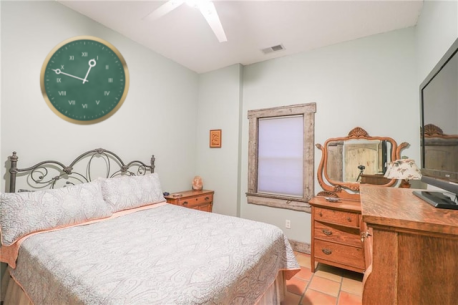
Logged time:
12h48
